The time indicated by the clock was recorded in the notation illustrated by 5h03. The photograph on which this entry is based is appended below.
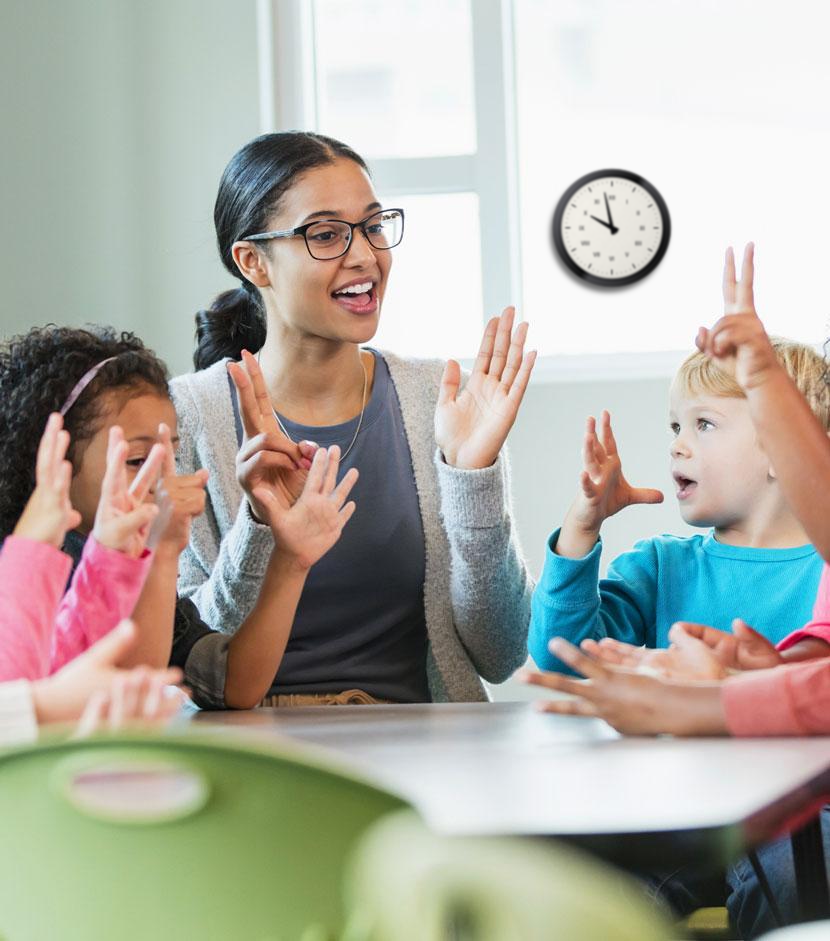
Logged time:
9h58
